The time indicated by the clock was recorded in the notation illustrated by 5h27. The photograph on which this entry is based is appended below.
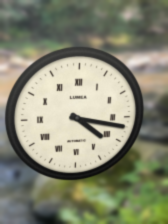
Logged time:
4h17
